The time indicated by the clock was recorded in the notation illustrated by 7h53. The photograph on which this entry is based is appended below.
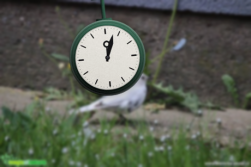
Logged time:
12h03
